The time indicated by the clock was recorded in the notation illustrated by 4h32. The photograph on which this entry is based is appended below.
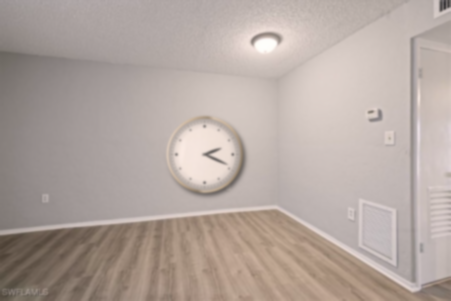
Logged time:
2h19
